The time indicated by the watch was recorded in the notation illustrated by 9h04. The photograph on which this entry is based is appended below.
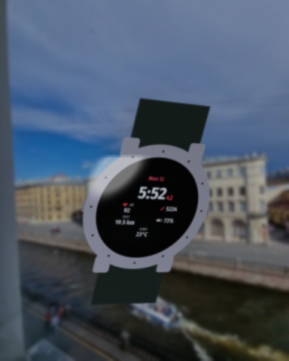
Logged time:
5h52
